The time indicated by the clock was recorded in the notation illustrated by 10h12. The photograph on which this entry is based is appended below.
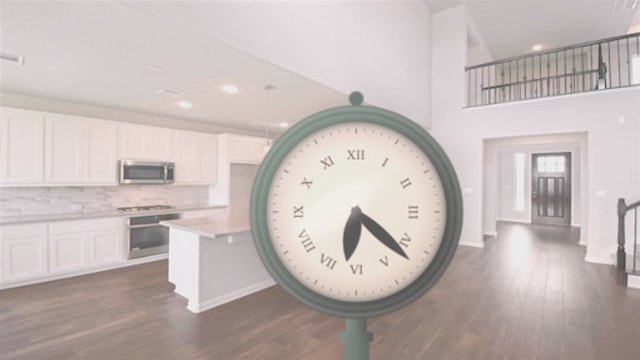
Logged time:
6h22
